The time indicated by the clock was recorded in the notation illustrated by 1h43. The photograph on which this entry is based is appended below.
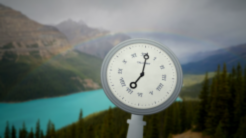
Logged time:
7h01
